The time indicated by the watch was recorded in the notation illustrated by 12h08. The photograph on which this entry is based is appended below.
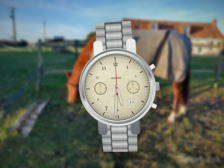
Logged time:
5h31
